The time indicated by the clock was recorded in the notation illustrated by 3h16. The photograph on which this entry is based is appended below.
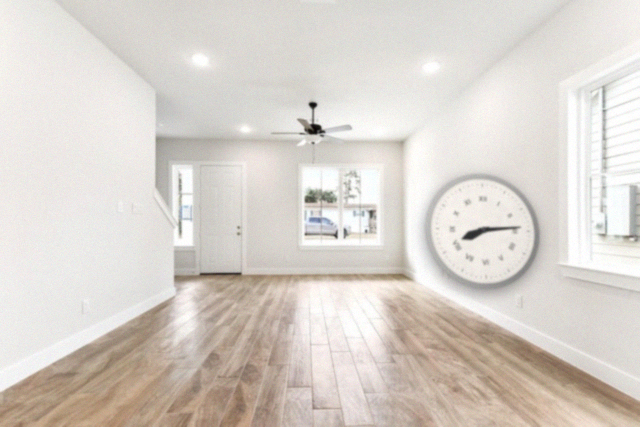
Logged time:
8h14
